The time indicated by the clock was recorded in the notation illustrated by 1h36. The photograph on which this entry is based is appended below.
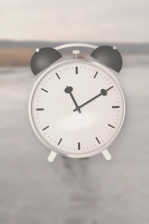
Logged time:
11h10
